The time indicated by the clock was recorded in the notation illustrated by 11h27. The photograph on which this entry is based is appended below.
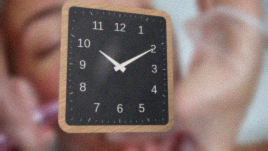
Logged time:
10h10
